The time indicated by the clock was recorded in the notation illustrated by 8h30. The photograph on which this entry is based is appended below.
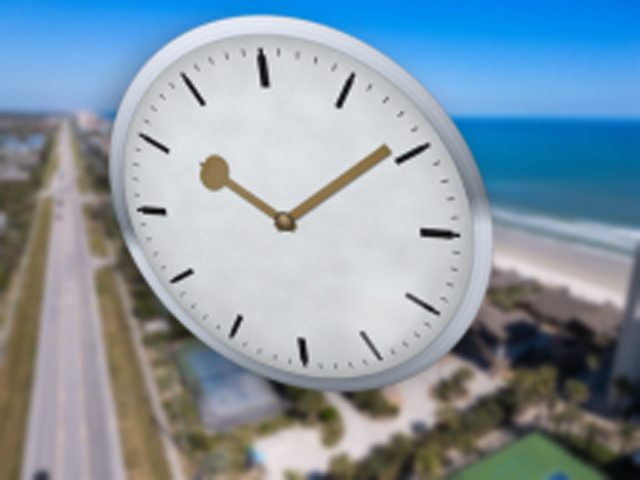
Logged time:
10h09
